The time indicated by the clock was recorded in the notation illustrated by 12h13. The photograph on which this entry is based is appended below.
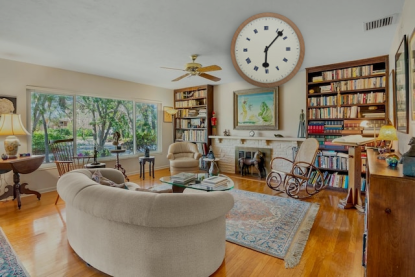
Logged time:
6h07
